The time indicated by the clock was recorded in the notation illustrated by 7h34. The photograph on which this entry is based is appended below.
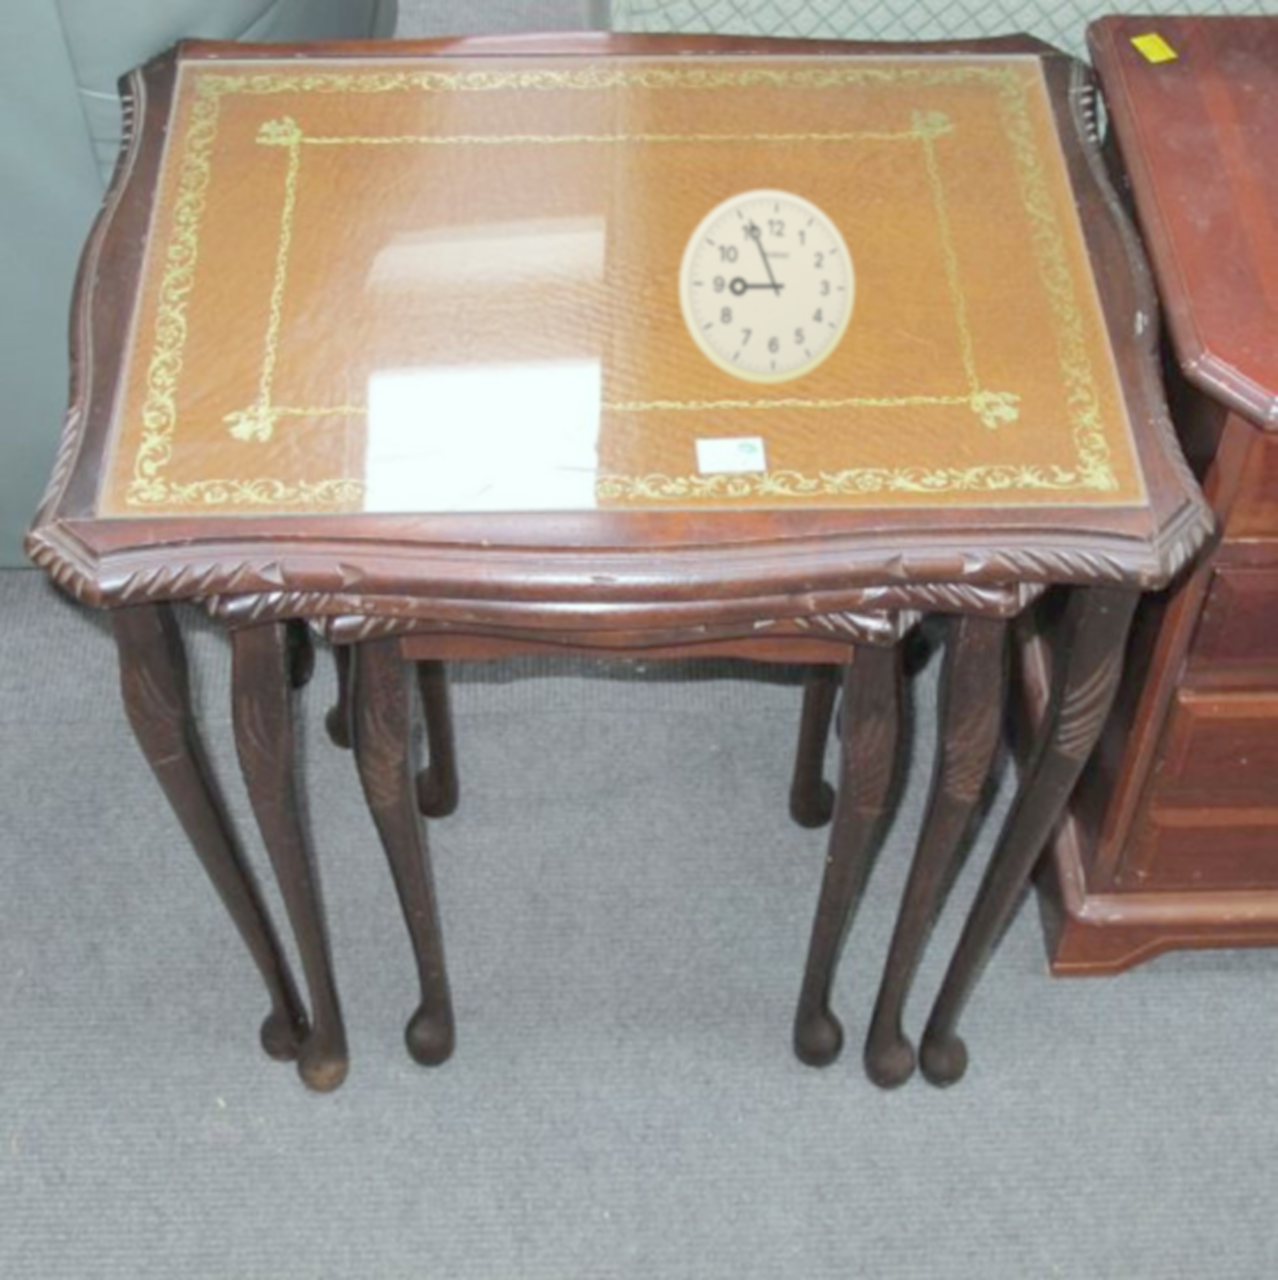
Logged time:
8h56
